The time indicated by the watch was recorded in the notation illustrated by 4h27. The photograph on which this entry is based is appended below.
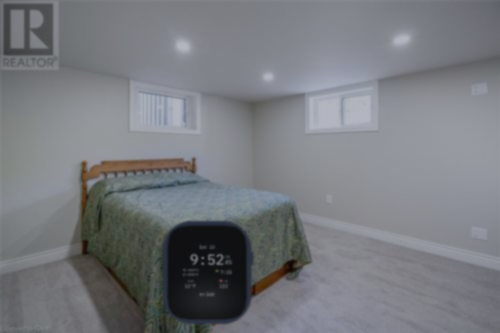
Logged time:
9h52
